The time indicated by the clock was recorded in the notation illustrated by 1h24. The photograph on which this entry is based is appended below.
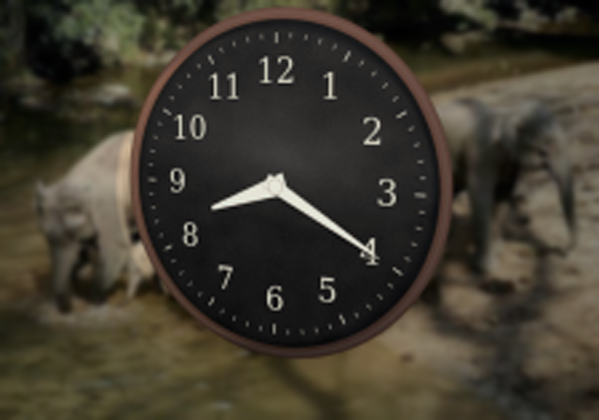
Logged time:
8h20
